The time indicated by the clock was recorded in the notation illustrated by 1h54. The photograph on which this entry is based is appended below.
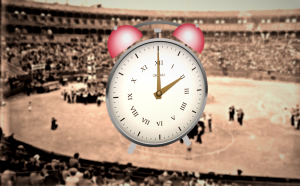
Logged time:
2h00
